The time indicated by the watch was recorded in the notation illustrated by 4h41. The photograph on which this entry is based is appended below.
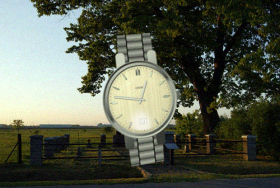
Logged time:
12h47
